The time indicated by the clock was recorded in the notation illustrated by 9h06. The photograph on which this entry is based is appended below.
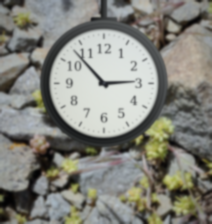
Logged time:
2h53
